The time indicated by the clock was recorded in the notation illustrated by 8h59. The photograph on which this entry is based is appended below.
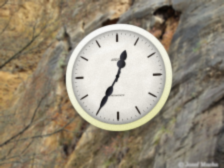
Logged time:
12h35
